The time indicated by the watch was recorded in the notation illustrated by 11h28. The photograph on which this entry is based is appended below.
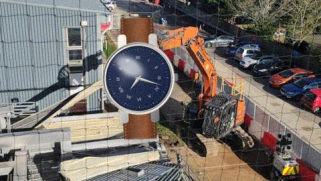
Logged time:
7h18
